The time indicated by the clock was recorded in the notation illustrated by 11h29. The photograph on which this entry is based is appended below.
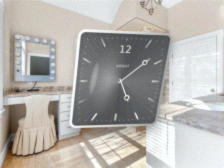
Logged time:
5h08
